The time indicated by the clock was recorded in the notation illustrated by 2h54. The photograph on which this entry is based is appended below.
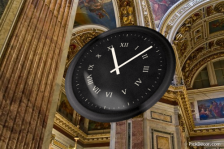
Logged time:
11h08
